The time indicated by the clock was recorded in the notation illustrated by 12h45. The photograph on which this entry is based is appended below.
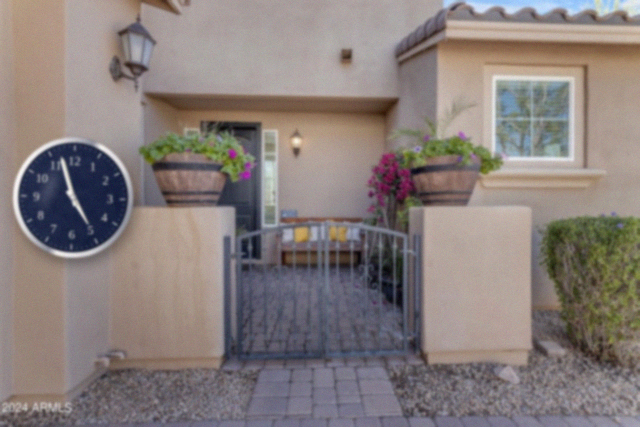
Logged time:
4h57
